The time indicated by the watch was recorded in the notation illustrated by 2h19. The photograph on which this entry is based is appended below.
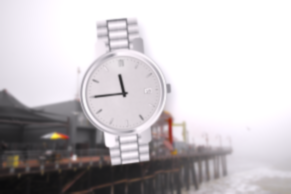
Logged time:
11h45
